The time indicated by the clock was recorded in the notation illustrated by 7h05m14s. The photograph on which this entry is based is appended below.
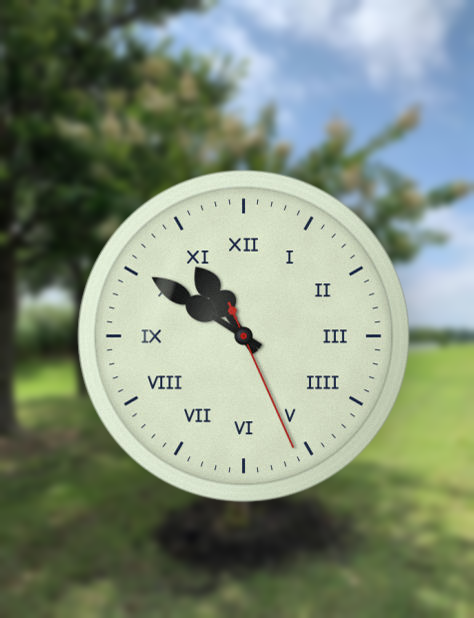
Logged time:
10h50m26s
